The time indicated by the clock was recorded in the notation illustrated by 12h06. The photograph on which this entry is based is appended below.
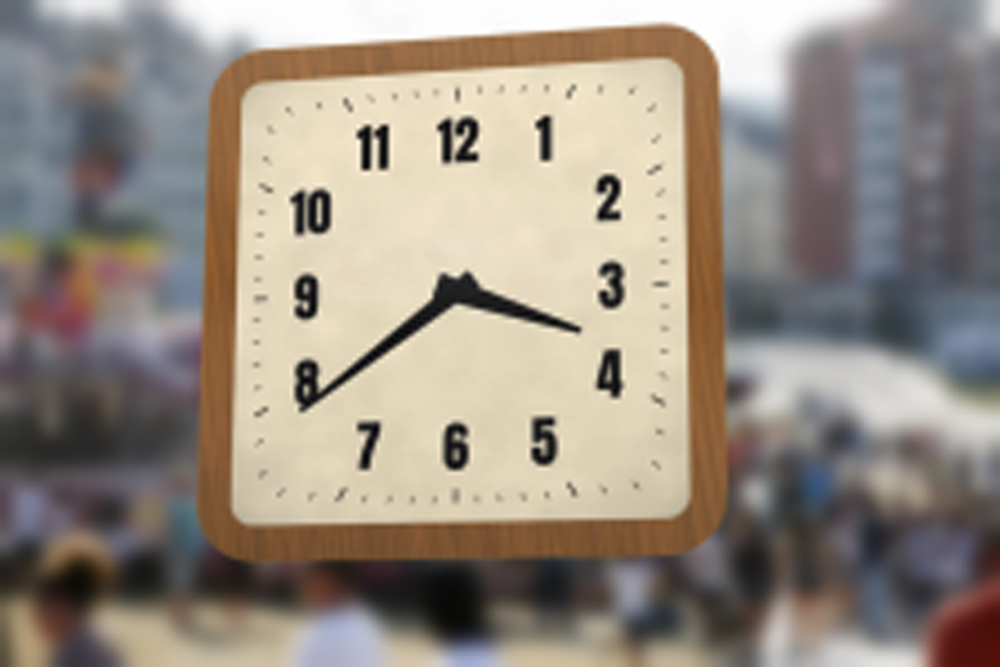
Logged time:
3h39
